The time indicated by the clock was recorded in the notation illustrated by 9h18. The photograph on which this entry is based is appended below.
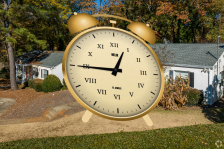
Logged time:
12h45
